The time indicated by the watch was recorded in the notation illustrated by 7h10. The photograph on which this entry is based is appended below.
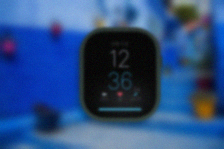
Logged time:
12h36
